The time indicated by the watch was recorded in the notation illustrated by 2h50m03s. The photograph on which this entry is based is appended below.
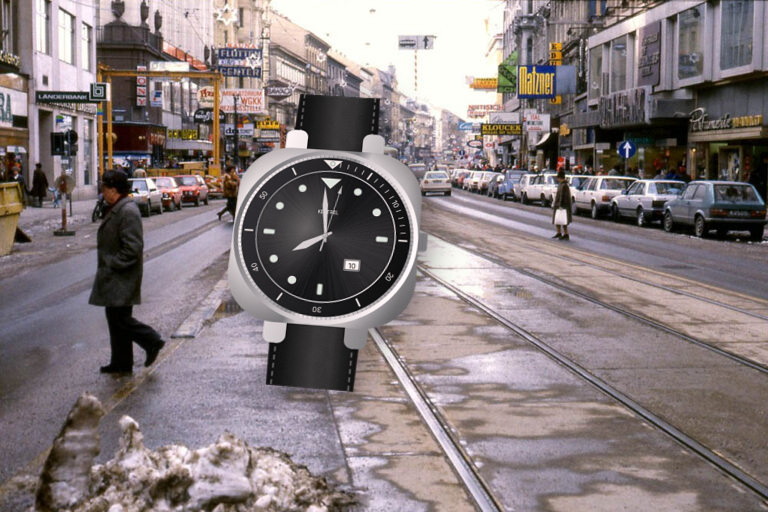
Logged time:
7h59m02s
